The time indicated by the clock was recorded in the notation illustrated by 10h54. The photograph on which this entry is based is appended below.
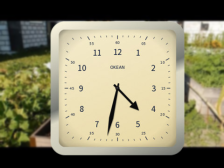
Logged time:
4h32
